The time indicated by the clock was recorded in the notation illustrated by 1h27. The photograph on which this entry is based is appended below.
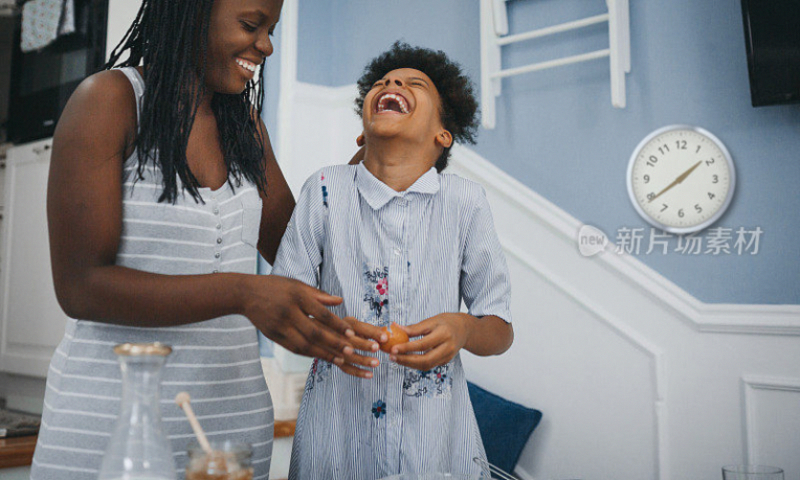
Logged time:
1h39
